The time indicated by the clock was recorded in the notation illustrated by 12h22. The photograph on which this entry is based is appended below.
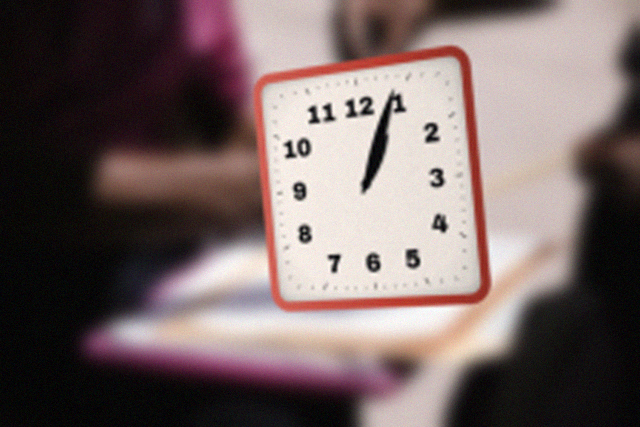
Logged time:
1h04
